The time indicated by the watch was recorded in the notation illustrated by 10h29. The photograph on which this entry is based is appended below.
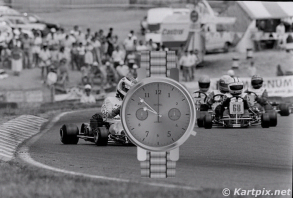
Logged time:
9h52
